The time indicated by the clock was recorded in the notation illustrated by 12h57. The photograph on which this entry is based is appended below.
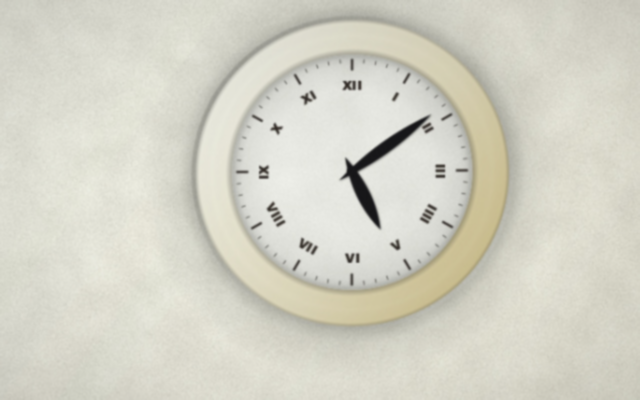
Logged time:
5h09
